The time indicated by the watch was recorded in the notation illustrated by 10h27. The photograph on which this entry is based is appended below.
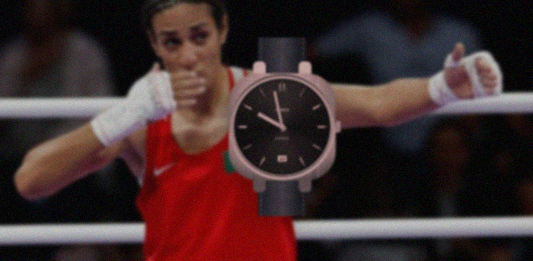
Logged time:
9h58
